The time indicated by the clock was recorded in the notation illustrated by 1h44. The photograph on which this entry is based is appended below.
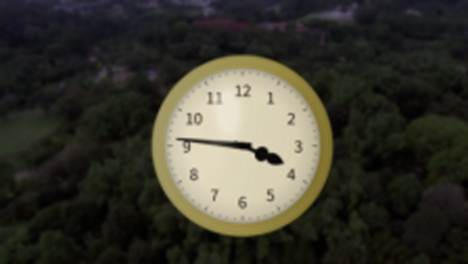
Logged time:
3h46
